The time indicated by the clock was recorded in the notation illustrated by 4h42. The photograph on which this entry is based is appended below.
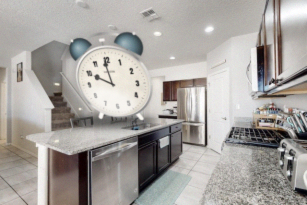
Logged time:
9h59
